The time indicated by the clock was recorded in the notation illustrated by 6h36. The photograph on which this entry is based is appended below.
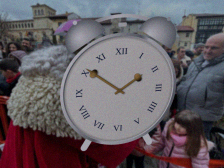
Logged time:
1h51
